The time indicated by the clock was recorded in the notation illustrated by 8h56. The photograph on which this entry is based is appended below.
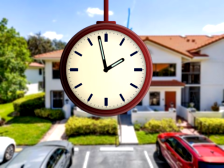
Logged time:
1h58
